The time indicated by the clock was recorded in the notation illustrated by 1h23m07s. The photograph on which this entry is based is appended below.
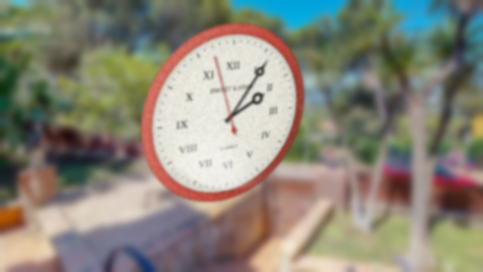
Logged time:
2h05m57s
